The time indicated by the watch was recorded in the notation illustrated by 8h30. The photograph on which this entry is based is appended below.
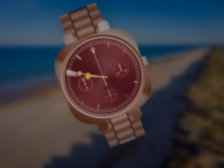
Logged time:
9h50
